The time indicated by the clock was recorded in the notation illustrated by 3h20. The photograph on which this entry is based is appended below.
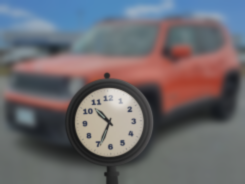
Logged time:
10h34
